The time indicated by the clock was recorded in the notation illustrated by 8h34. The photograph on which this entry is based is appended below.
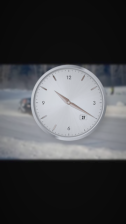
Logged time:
10h20
